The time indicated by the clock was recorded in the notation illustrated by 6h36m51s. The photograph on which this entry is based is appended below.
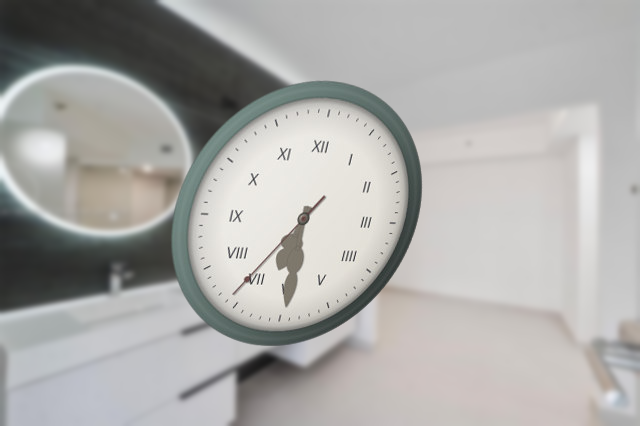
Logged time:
6h29m36s
